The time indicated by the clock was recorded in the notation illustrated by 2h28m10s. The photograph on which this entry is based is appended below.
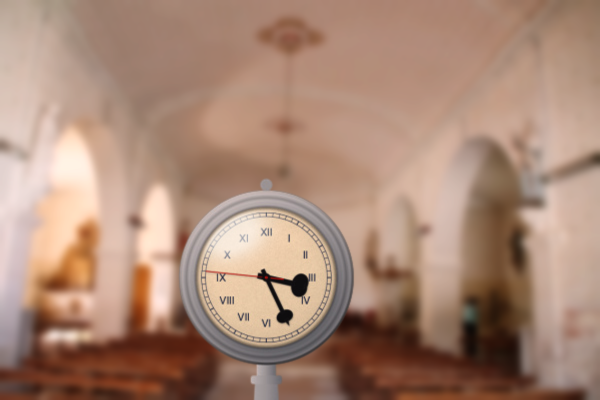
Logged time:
3h25m46s
